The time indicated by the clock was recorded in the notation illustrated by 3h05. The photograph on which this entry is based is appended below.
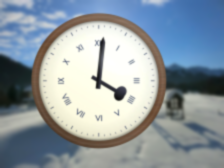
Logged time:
4h01
